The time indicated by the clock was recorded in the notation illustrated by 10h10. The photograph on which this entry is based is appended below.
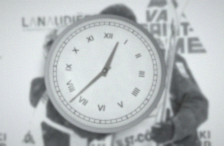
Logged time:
12h37
